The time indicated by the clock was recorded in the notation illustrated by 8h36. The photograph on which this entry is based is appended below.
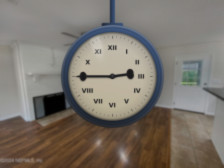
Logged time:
2h45
